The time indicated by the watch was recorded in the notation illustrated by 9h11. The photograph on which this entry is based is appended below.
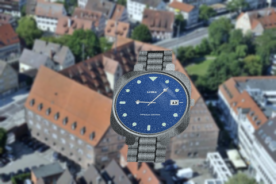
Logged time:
9h07
